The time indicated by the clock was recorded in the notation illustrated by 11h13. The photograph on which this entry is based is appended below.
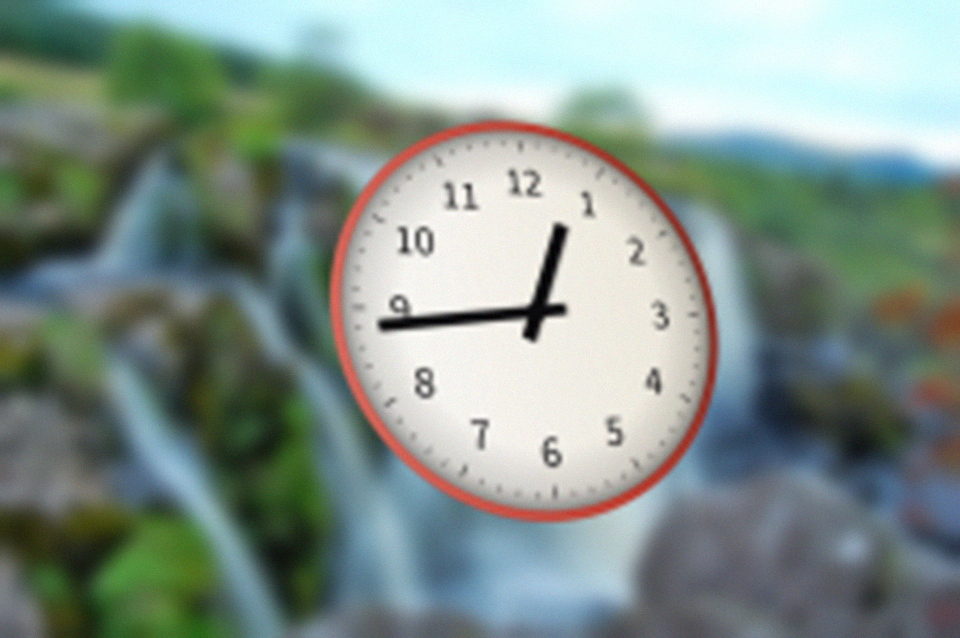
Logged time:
12h44
